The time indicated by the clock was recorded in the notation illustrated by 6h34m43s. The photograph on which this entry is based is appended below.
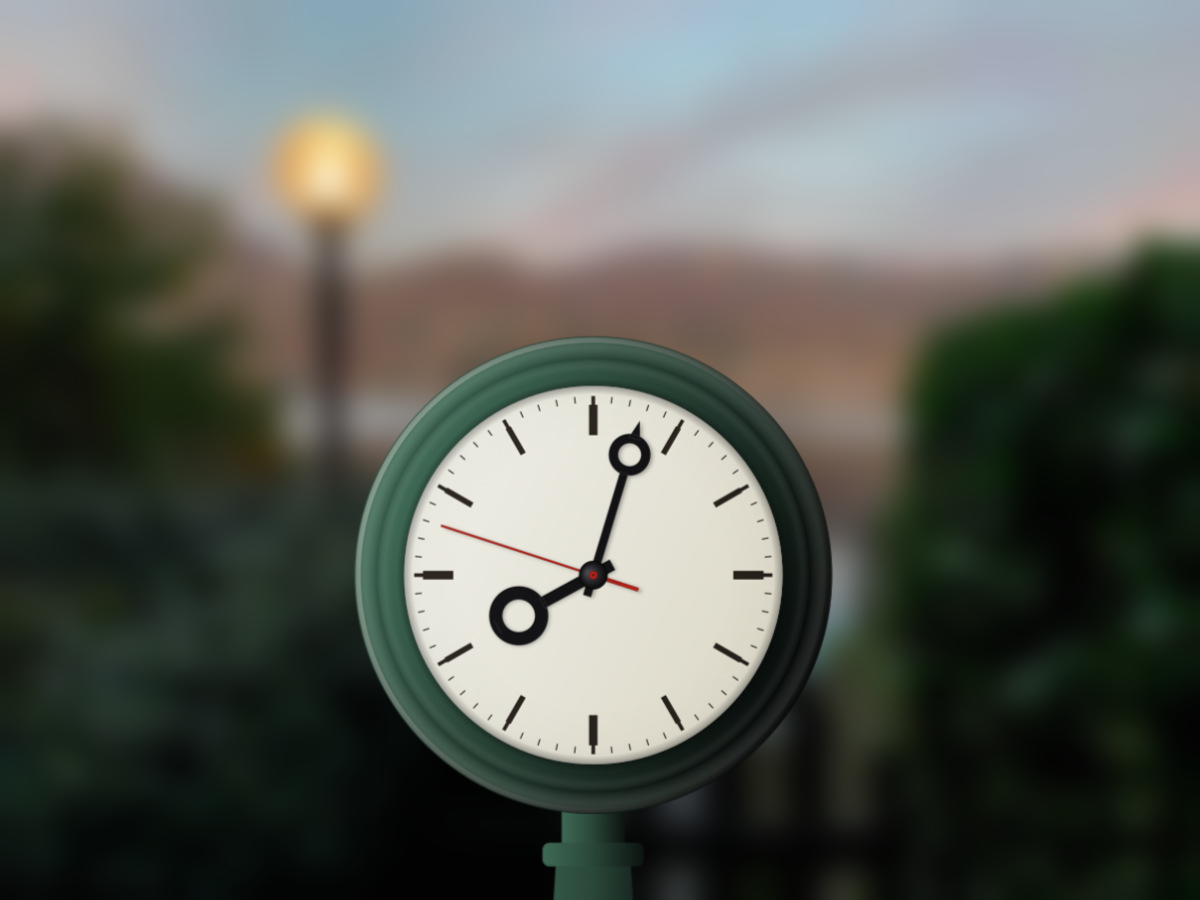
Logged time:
8h02m48s
